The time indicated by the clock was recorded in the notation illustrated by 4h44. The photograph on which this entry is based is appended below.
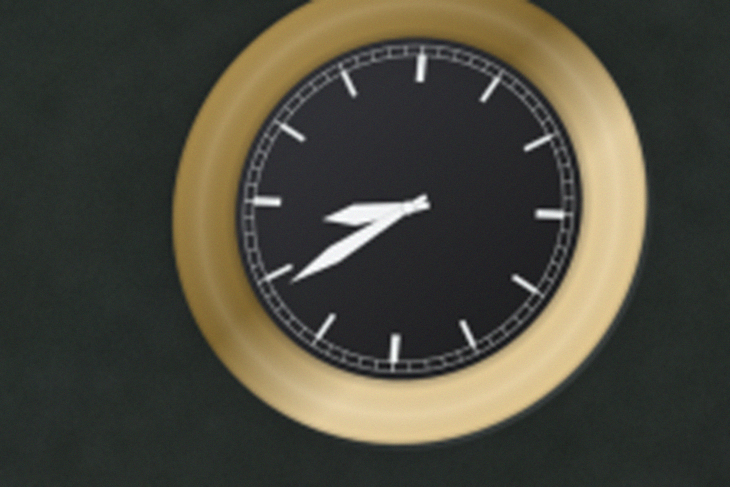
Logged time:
8h39
